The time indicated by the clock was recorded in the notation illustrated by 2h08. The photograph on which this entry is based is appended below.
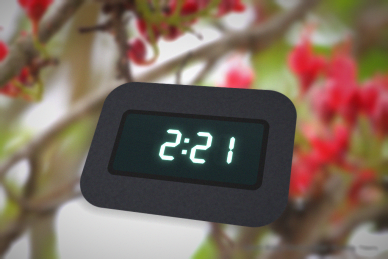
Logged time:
2h21
